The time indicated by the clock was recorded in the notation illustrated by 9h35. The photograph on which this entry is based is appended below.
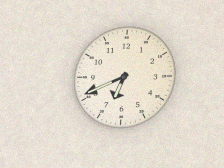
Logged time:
6h41
